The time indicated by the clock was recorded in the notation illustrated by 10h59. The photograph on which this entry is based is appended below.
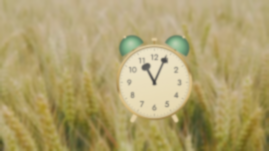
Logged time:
11h04
